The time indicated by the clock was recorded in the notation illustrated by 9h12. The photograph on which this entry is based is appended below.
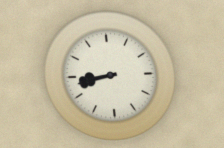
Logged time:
8h43
